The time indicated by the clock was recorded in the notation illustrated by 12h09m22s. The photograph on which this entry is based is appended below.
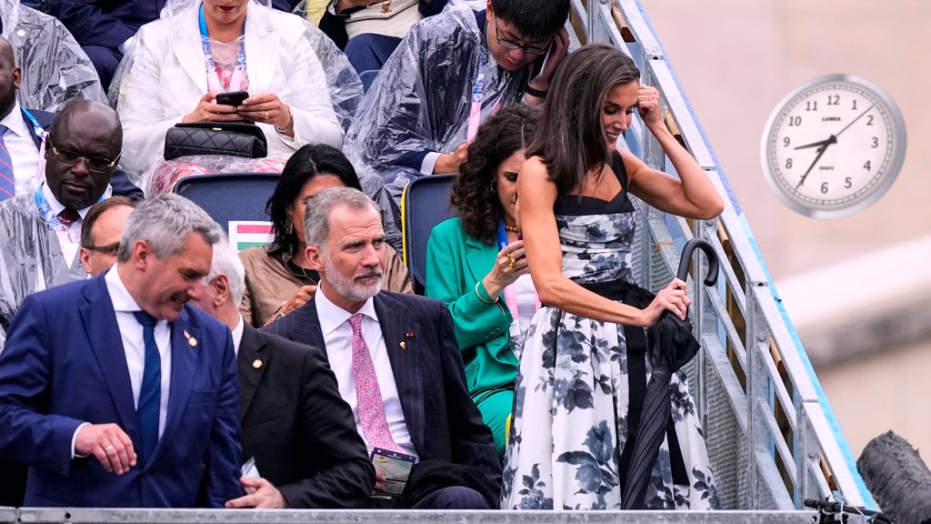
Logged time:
8h35m08s
